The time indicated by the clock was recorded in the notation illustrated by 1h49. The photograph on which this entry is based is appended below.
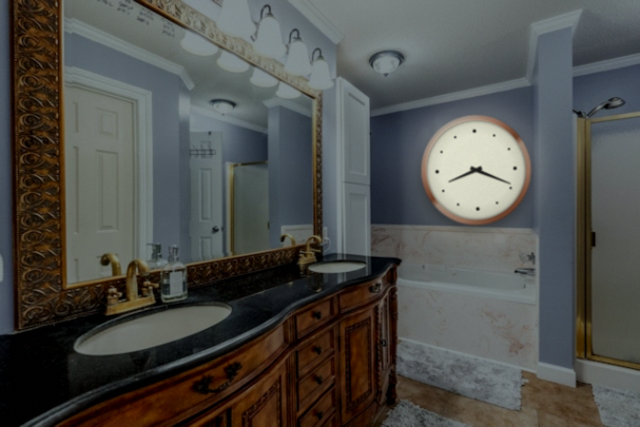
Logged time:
8h19
